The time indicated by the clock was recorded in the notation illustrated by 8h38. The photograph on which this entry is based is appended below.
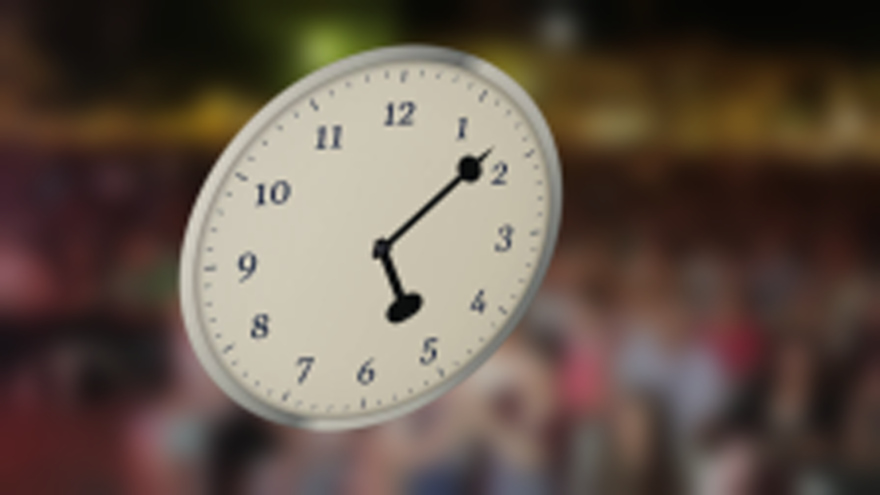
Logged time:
5h08
